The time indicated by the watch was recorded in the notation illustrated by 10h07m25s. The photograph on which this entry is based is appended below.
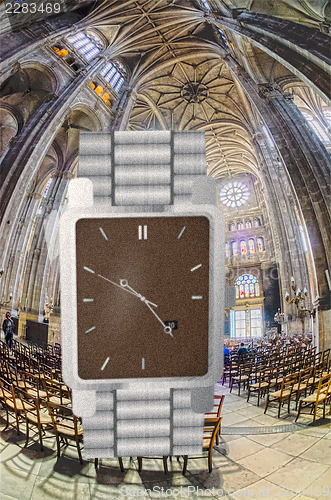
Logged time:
10h23m50s
